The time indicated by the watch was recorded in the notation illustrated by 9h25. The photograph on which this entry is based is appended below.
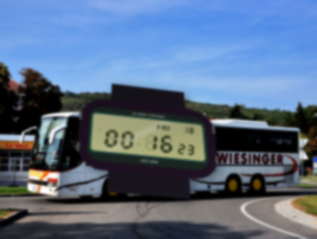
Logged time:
0h16
